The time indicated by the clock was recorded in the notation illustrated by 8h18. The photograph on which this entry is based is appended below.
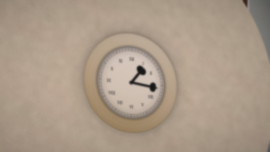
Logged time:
1h16
